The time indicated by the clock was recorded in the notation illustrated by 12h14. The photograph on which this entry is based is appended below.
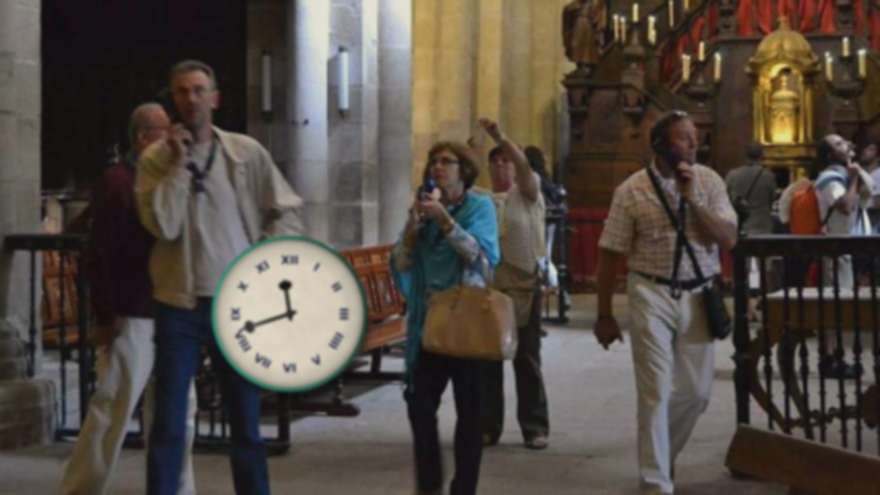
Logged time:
11h42
